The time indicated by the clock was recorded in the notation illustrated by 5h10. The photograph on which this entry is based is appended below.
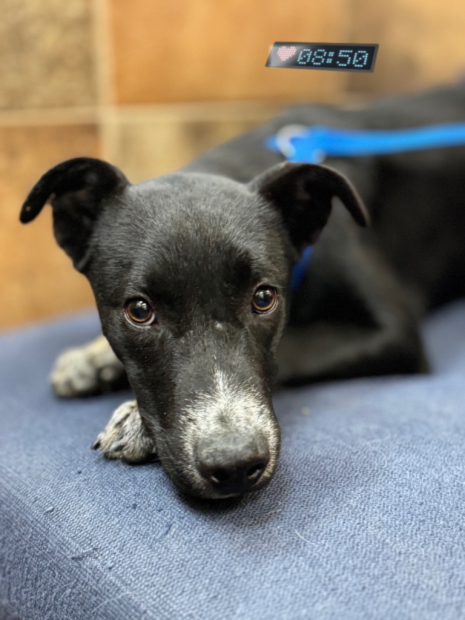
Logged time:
8h50
